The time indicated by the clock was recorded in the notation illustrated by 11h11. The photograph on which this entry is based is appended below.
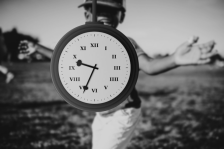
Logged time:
9h34
